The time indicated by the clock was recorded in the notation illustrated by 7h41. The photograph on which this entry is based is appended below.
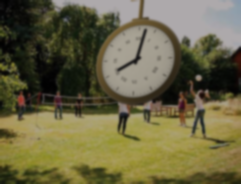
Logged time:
8h02
